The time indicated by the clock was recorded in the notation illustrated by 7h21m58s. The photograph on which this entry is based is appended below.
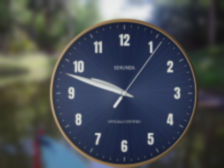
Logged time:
9h48m06s
